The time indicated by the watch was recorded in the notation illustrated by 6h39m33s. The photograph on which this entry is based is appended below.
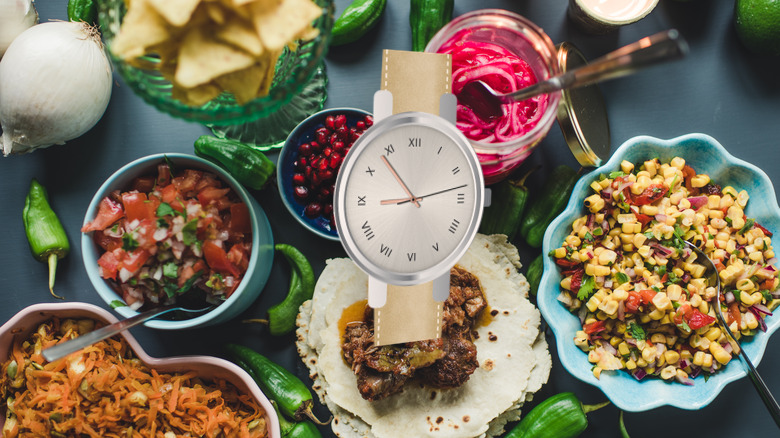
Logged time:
8h53m13s
